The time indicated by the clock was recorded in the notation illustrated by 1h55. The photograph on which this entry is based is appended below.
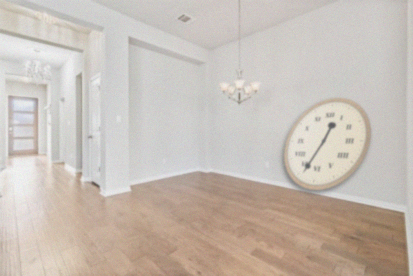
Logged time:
12h34
